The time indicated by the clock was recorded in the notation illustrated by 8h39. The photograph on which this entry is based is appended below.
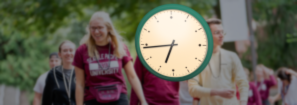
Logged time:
6h44
